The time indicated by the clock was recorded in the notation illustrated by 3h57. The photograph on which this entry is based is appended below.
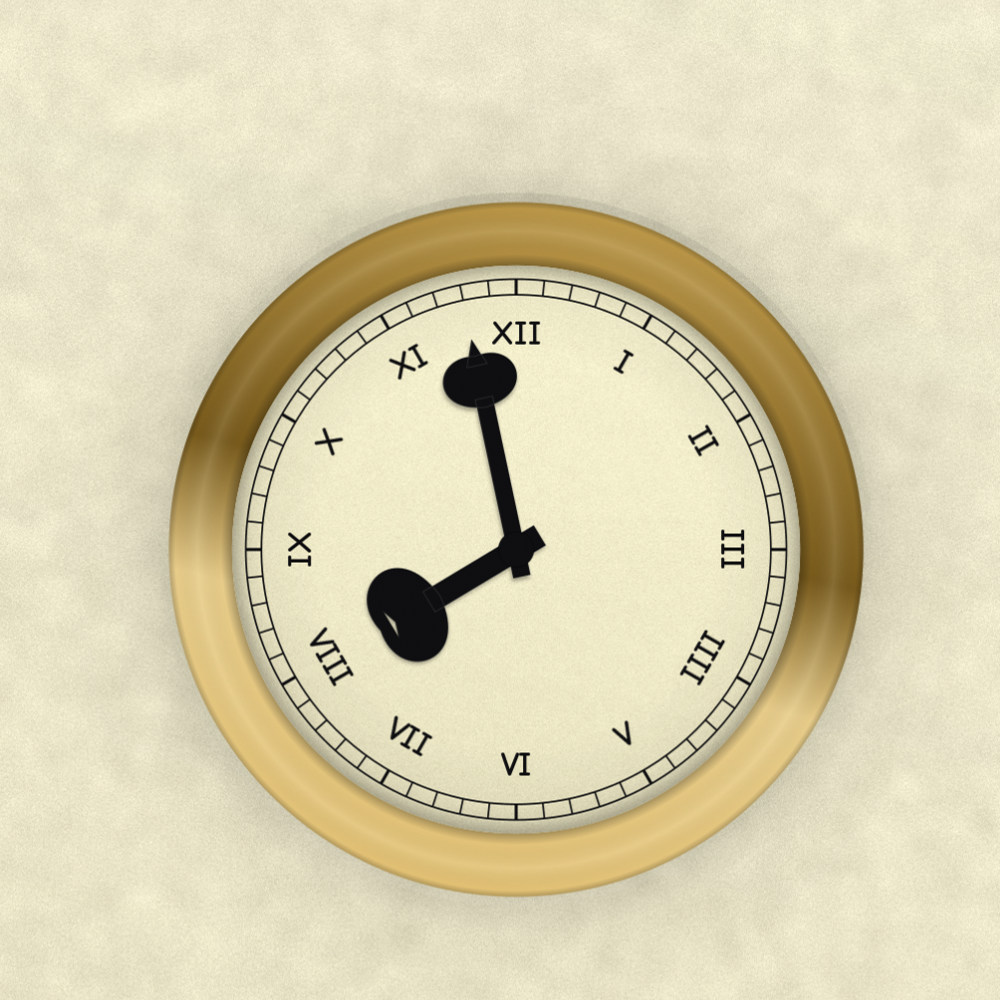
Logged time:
7h58
